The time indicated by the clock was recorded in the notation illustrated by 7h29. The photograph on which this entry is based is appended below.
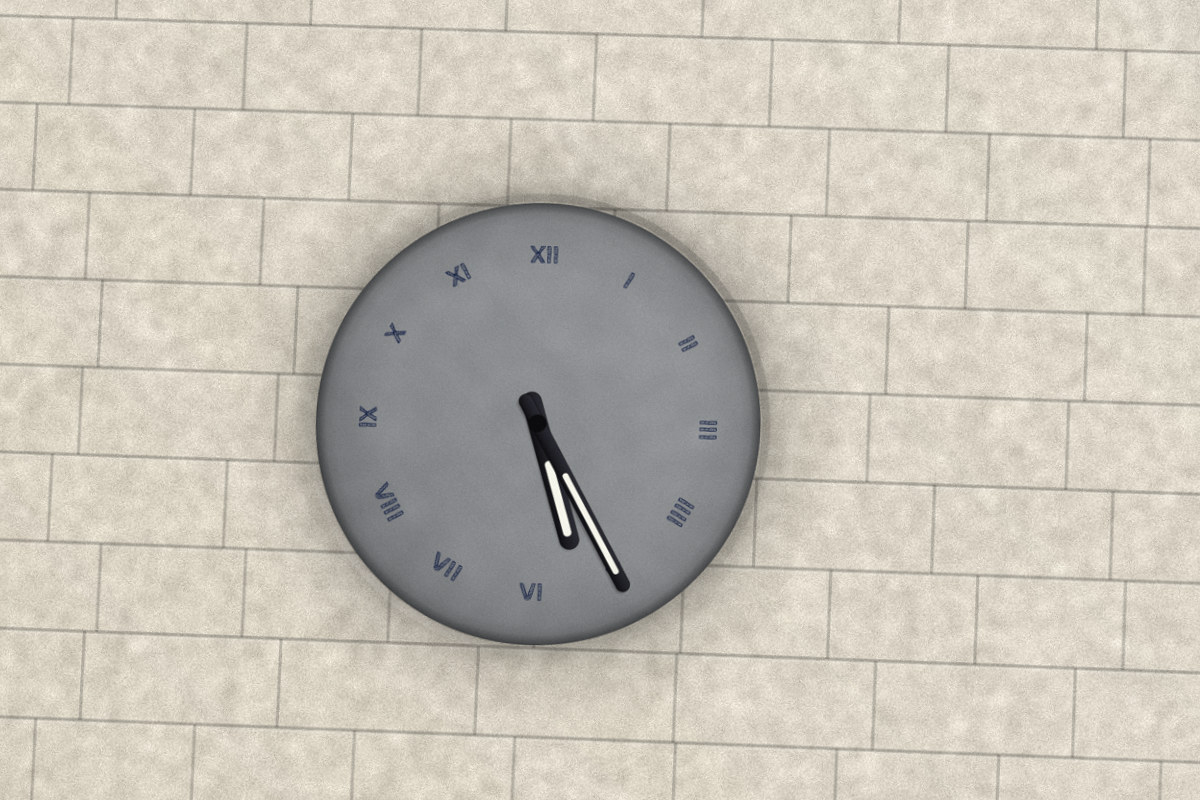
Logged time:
5h25
